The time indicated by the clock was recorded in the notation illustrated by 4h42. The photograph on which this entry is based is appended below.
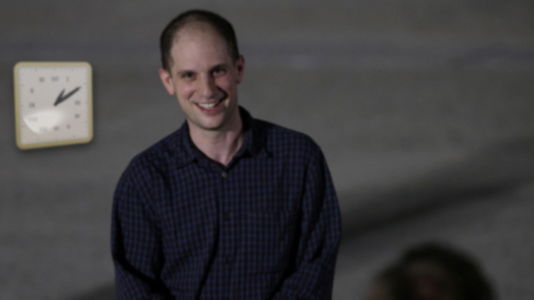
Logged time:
1h10
